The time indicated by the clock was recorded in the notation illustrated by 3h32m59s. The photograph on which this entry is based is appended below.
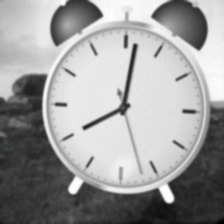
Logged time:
8h01m27s
